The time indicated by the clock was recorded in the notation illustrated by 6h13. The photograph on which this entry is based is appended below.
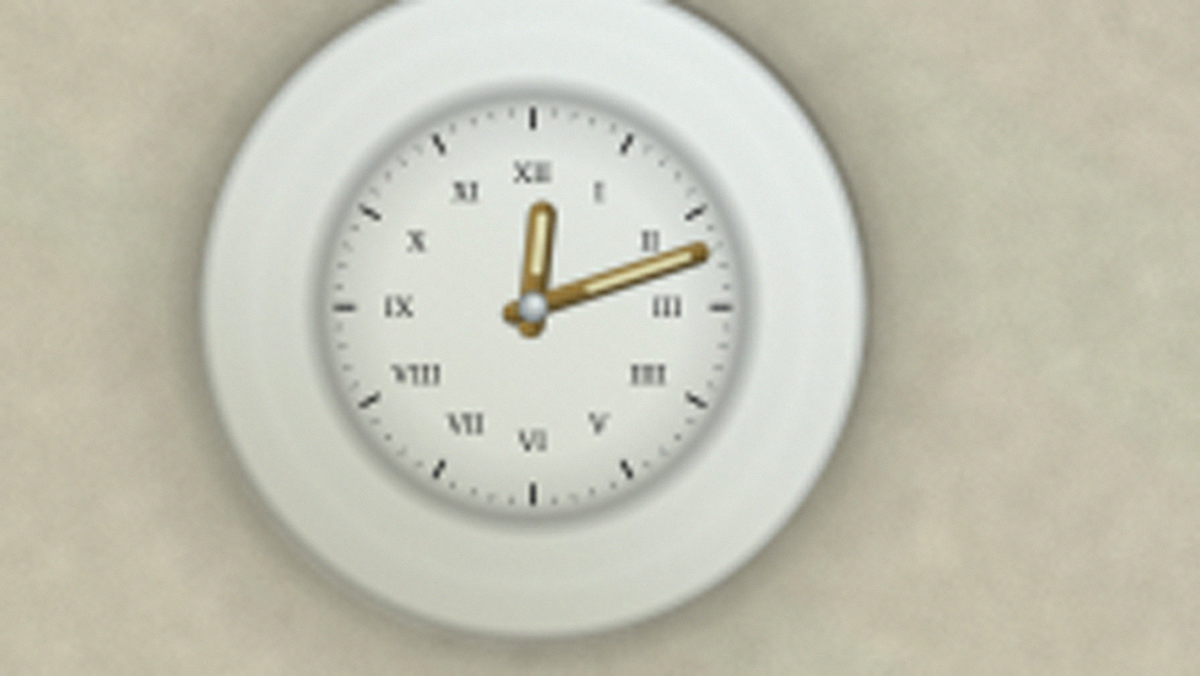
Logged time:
12h12
